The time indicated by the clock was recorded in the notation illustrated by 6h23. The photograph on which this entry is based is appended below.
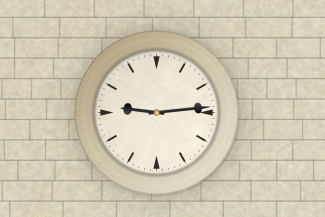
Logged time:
9h14
